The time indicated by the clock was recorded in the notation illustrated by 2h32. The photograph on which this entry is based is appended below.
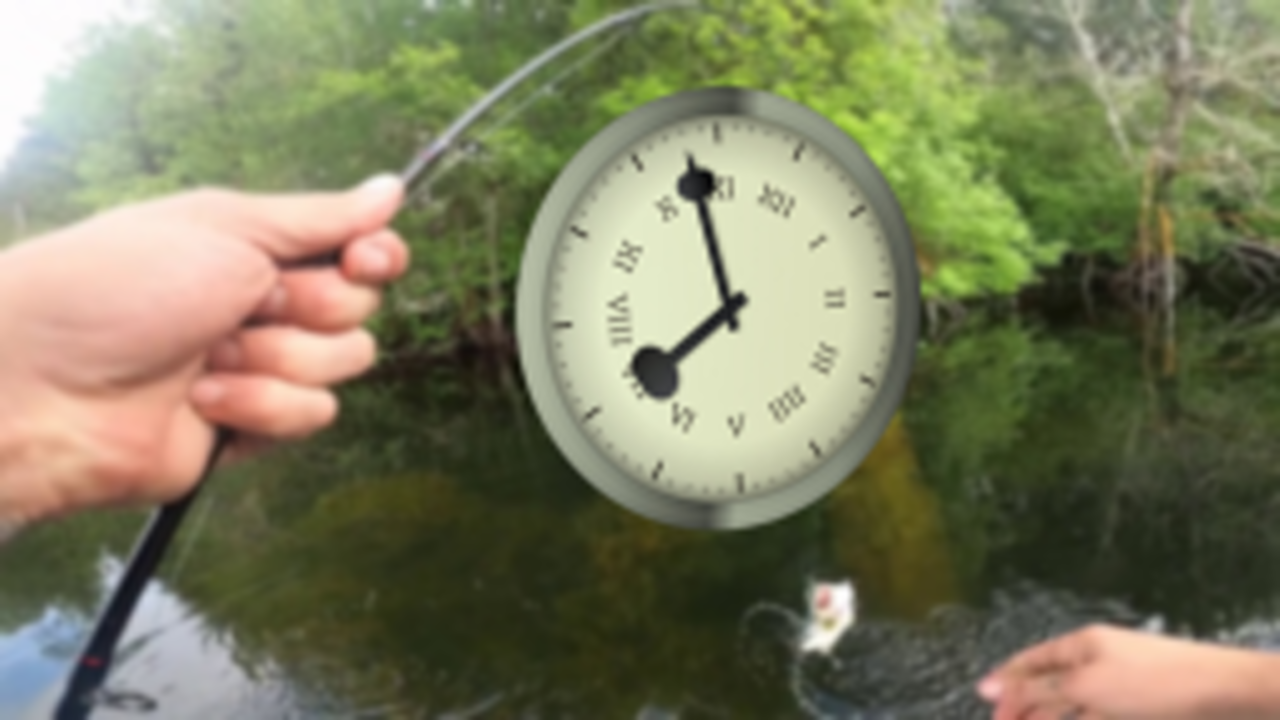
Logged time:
6h53
